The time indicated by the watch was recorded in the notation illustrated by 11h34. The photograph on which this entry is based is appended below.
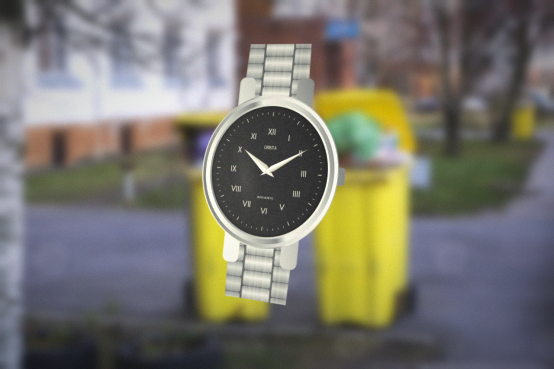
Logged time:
10h10
